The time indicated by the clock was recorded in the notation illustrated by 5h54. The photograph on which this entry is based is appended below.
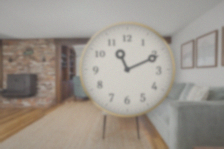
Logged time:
11h11
